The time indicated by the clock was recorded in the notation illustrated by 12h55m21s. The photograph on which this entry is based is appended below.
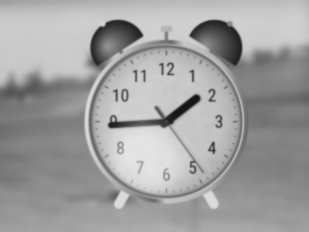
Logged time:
1h44m24s
